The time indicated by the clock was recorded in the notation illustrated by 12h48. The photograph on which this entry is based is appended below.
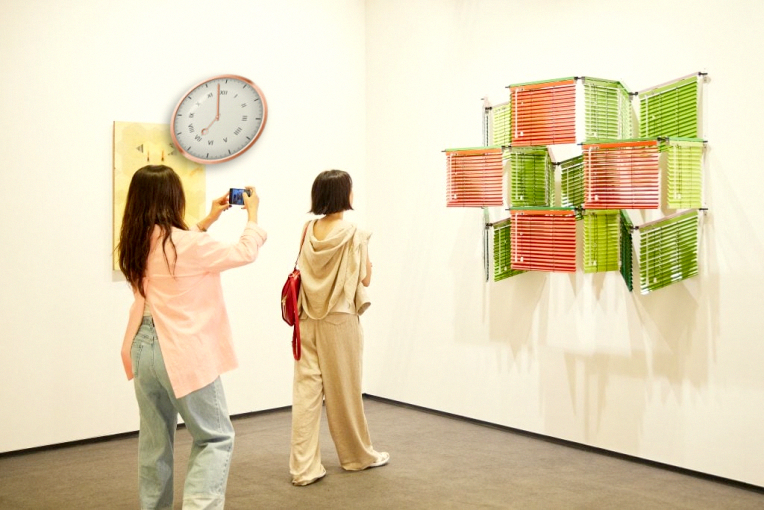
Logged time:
6h58
